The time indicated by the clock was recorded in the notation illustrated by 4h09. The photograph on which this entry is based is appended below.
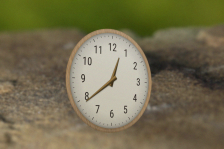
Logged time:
12h39
